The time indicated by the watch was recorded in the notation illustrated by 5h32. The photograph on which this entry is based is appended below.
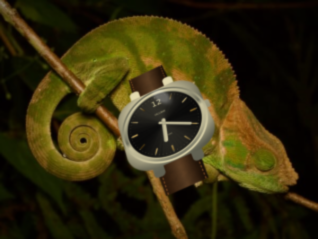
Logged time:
6h20
